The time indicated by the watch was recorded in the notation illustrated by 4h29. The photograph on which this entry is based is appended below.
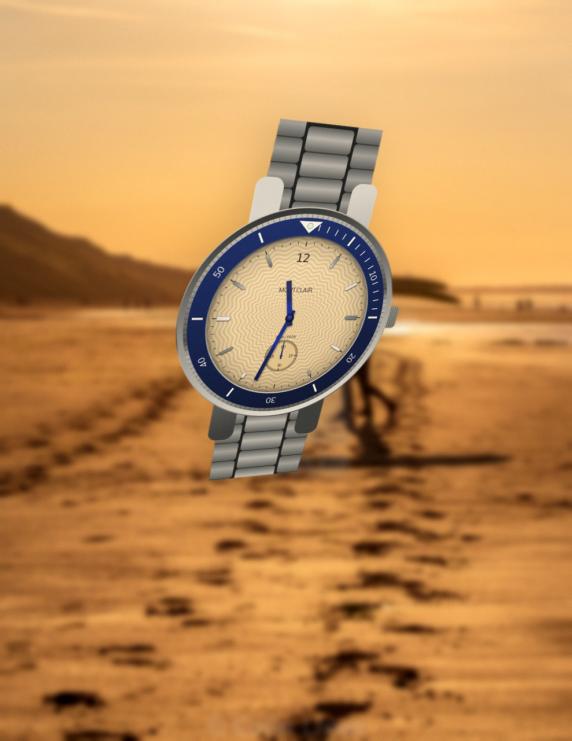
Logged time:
11h33
